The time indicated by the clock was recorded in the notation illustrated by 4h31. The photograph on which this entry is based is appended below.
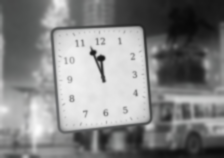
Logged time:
11h57
